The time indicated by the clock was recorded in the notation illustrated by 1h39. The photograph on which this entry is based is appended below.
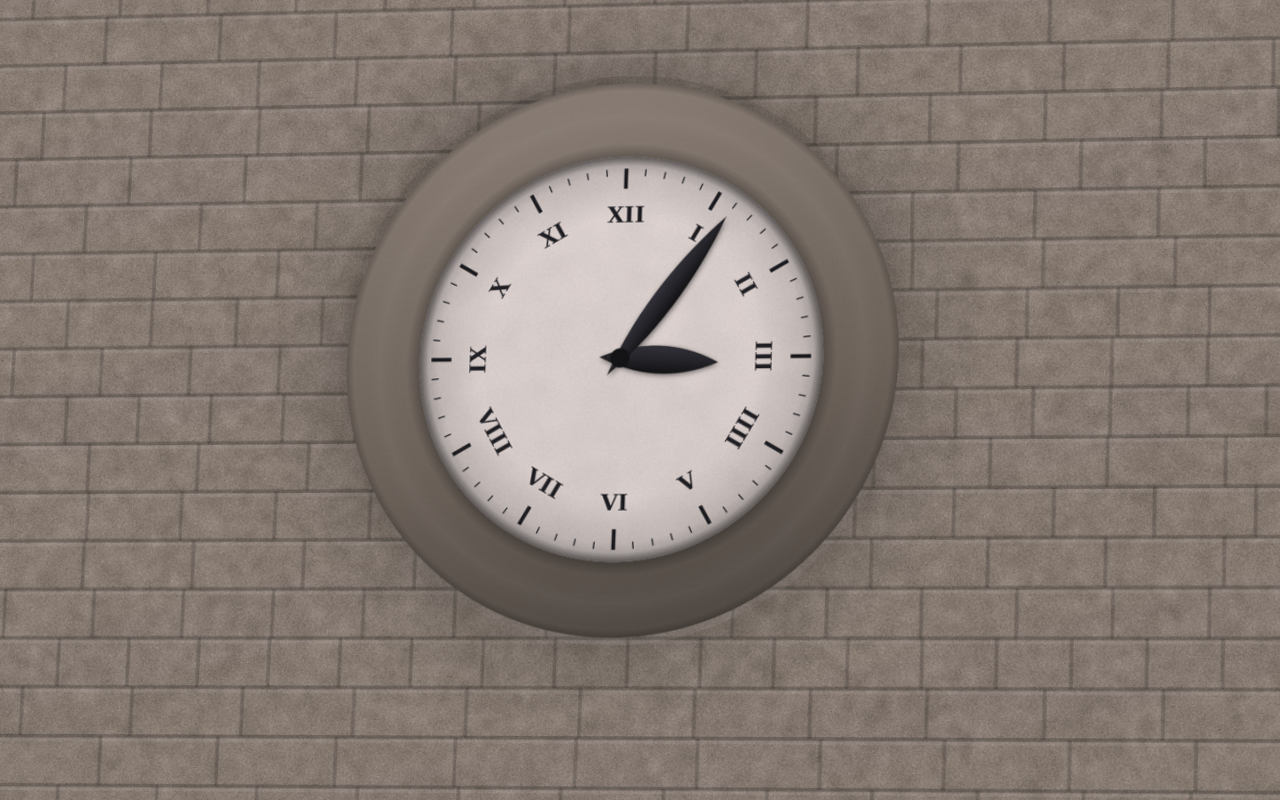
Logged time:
3h06
